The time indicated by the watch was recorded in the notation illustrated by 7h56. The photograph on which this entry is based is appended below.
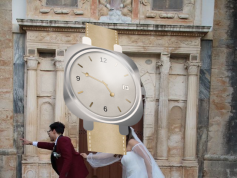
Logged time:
4h48
